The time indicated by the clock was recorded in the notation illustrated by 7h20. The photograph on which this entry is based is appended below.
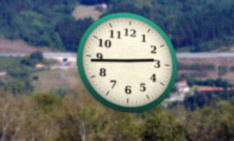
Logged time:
2h44
